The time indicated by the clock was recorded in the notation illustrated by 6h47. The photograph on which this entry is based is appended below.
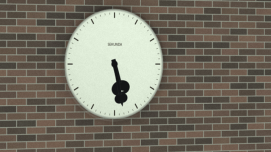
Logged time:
5h28
